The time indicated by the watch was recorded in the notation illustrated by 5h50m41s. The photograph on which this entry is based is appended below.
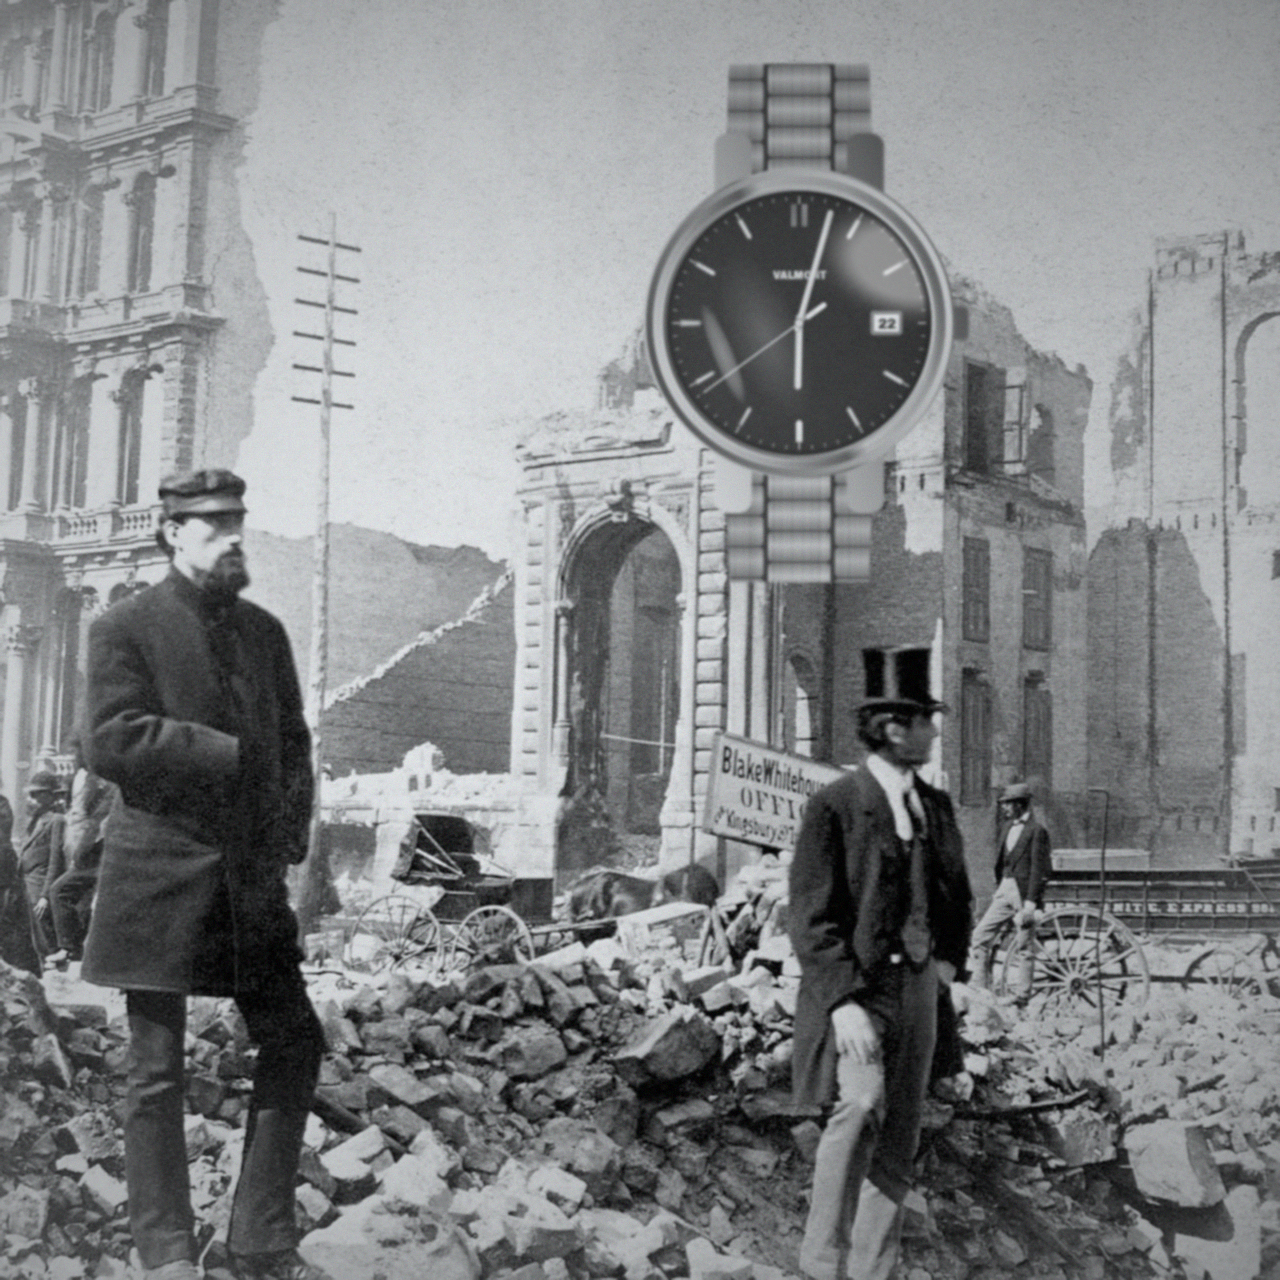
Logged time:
6h02m39s
